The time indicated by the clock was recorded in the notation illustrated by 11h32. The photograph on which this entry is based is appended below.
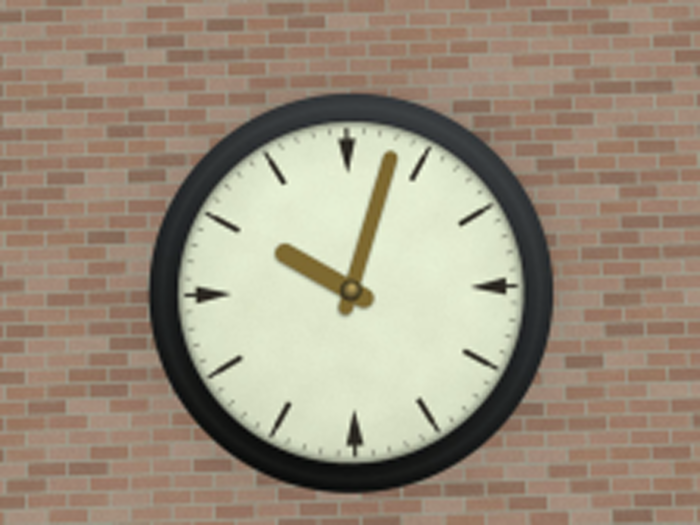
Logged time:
10h03
